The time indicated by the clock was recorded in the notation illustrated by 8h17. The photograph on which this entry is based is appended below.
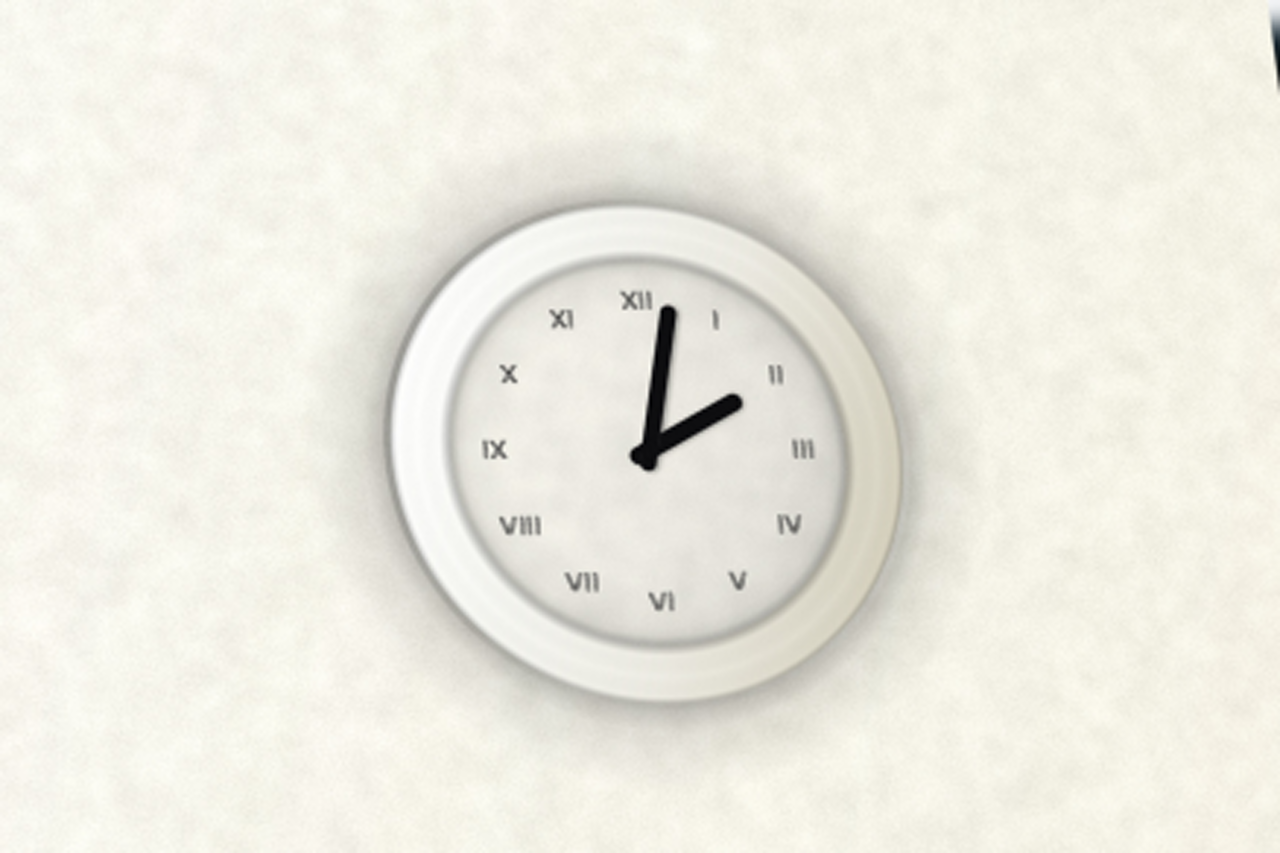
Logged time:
2h02
